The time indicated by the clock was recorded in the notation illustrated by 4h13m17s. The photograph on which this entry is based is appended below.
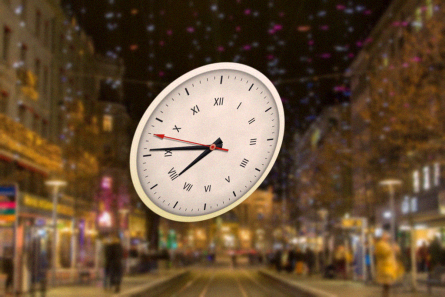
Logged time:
7h45m48s
